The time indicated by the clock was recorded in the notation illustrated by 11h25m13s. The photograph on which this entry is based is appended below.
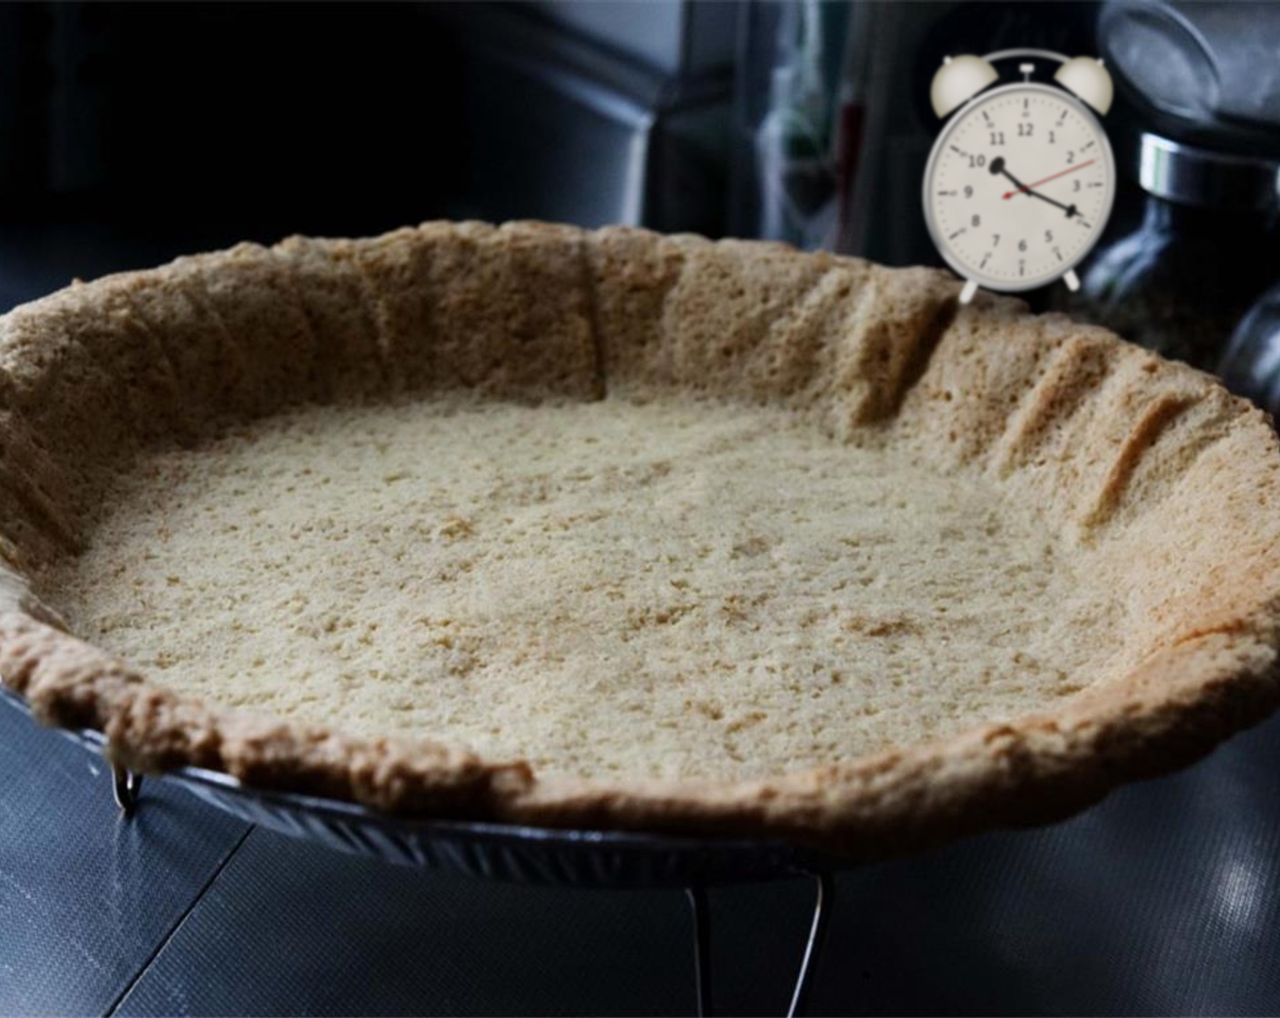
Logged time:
10h19m12s
